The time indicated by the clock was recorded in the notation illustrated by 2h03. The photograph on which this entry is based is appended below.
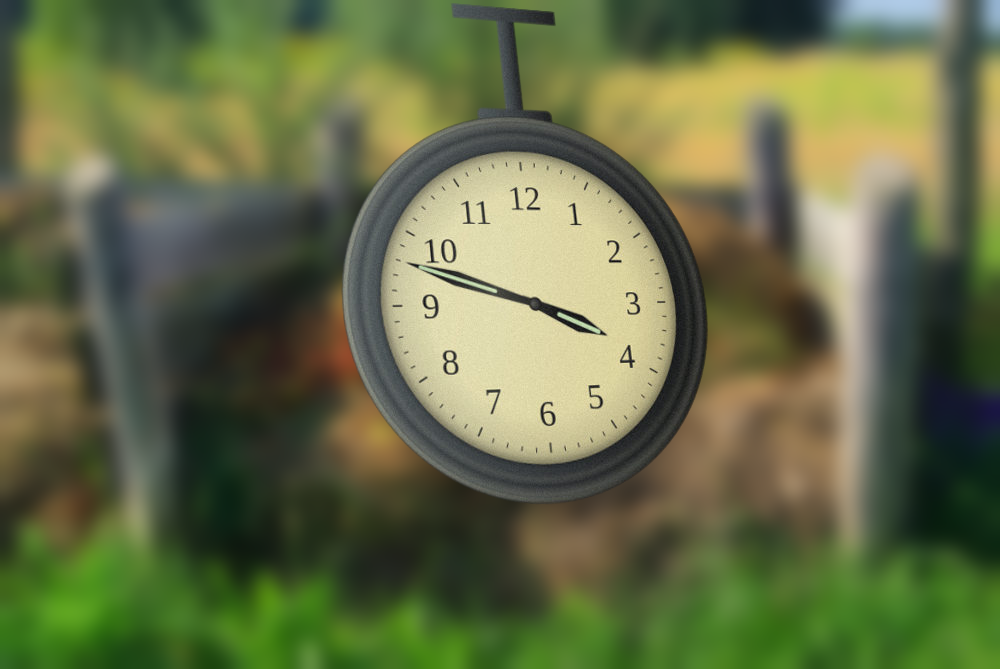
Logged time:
3h48
